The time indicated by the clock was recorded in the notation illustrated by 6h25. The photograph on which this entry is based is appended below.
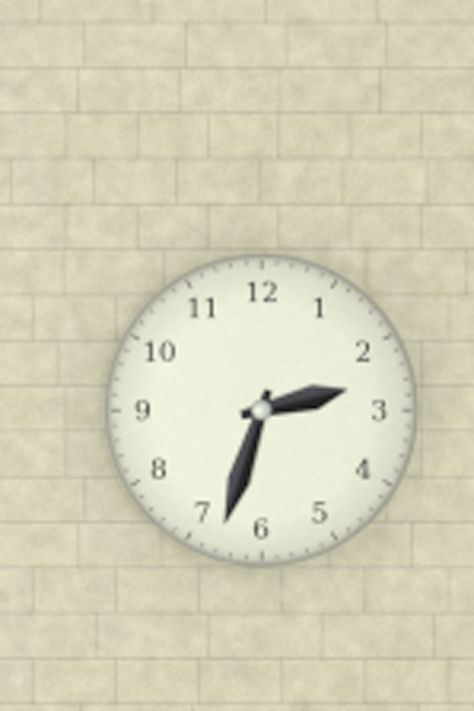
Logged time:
2h33
